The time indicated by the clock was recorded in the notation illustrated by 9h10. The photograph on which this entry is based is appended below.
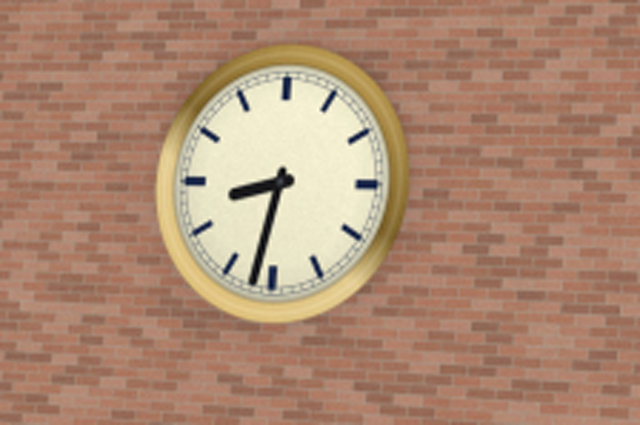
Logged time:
8h32
